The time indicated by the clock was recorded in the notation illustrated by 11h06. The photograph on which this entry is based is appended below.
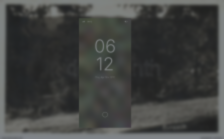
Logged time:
6h12
